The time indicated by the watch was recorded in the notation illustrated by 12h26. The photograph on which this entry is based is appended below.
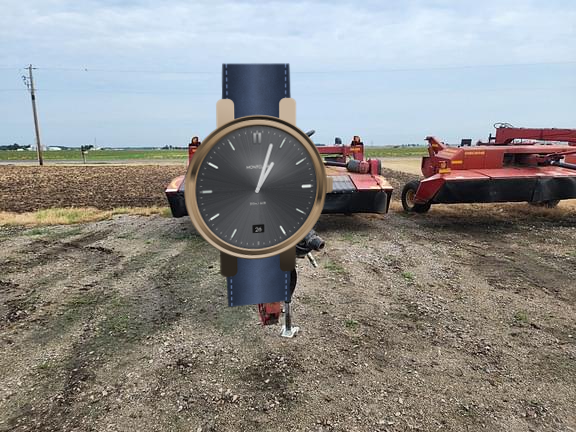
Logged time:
1h03
